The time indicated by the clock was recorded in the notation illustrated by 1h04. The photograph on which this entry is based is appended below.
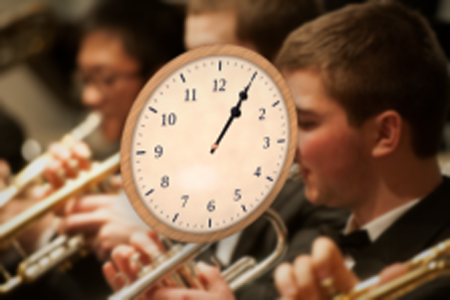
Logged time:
1h05
